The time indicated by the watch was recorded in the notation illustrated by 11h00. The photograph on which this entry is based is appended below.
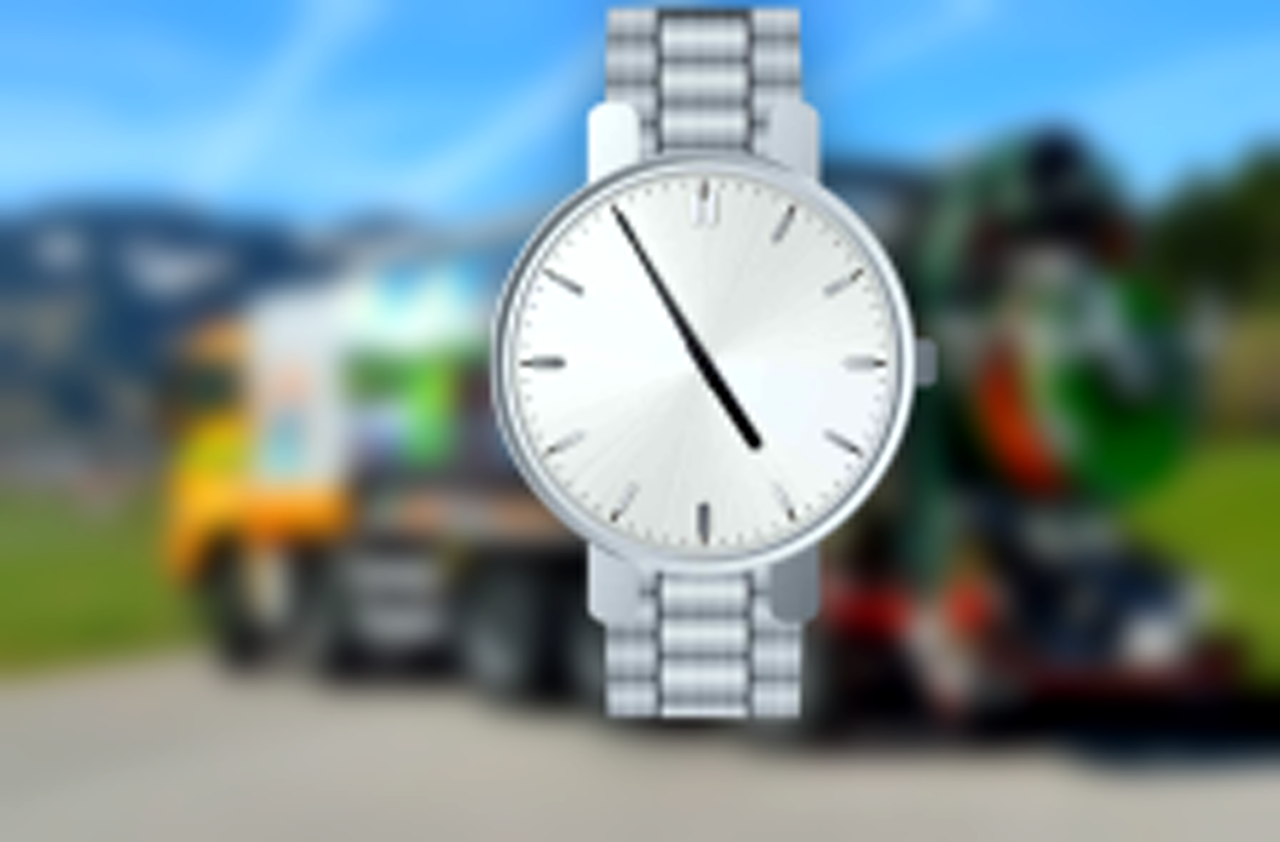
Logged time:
4h55
